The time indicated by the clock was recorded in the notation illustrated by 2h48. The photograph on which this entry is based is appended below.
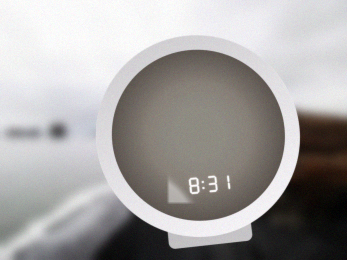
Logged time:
8h31
